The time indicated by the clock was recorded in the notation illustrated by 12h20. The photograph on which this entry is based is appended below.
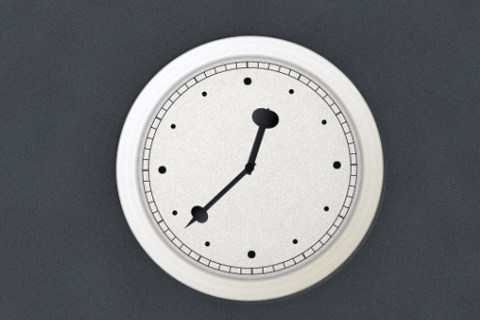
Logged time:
12h38
